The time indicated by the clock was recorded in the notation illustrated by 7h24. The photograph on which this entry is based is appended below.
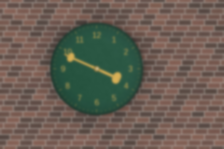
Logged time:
3h49
